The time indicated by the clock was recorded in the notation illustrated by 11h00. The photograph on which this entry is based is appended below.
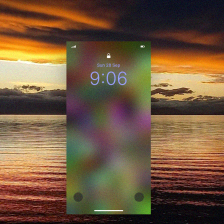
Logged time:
9h06
